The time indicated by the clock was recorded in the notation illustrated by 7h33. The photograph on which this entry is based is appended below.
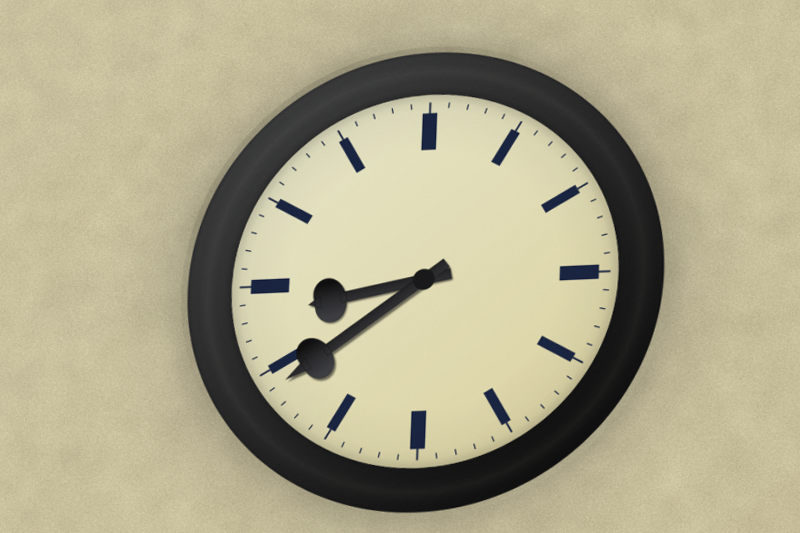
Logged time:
8h39
